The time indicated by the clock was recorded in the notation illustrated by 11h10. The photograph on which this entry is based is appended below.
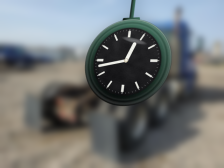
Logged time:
12h43
